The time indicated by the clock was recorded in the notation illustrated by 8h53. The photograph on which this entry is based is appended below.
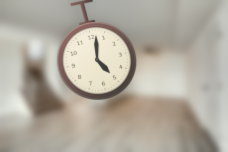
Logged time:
5h02
